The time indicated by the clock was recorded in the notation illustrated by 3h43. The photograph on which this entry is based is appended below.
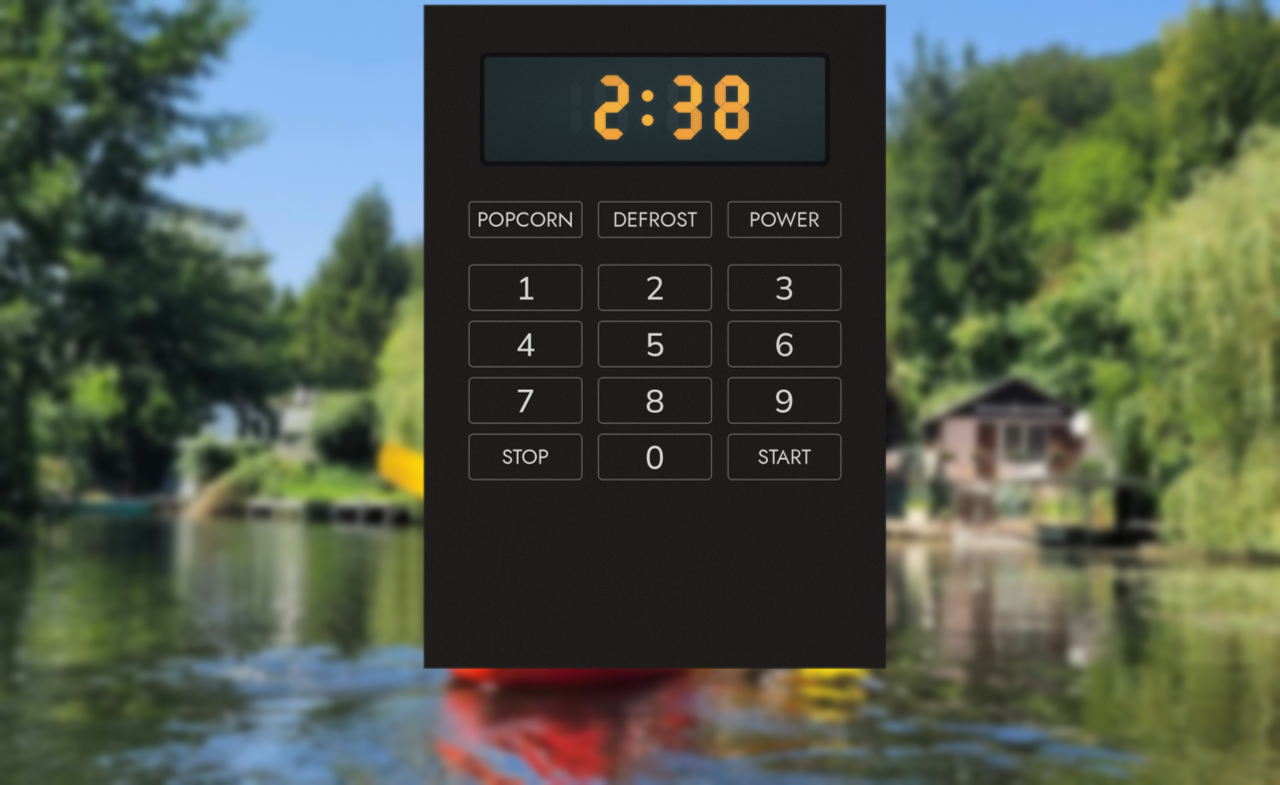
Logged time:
2h38
